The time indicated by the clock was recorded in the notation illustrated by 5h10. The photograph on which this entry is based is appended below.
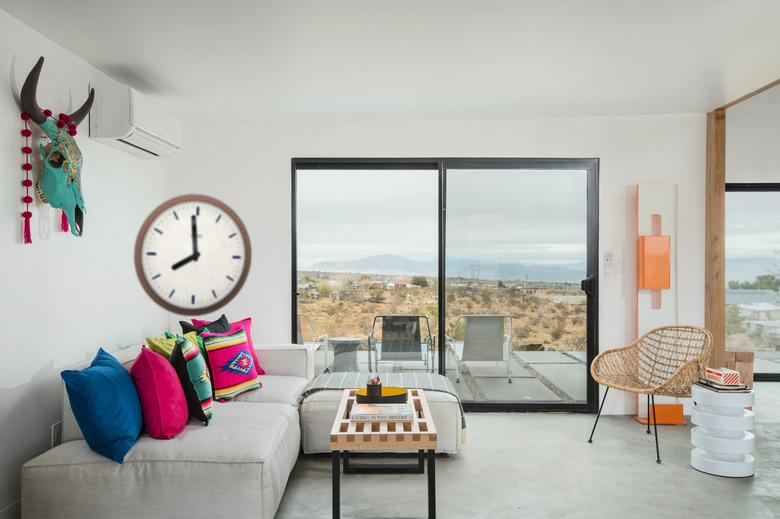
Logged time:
7h59
